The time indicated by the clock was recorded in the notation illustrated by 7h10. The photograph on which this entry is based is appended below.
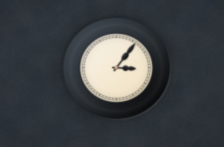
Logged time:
3h06
